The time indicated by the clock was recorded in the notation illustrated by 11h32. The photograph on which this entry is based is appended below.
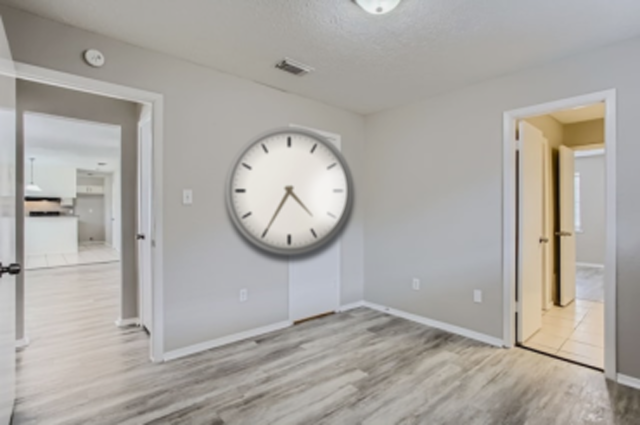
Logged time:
4h35
